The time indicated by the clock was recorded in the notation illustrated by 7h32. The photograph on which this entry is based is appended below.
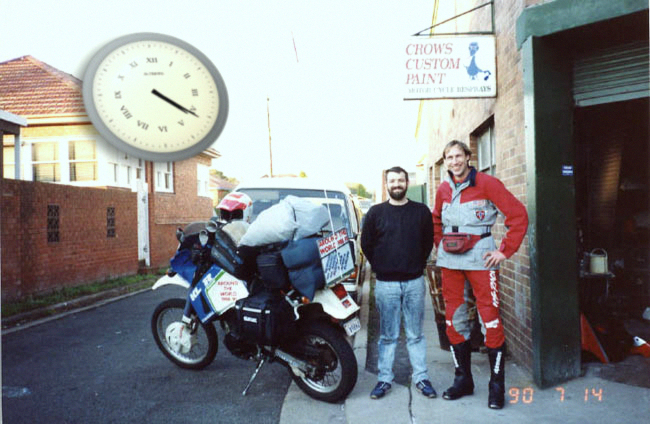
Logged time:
4h21
